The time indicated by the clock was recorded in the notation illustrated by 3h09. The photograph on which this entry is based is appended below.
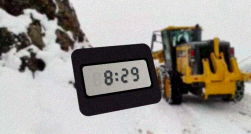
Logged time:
8h29
